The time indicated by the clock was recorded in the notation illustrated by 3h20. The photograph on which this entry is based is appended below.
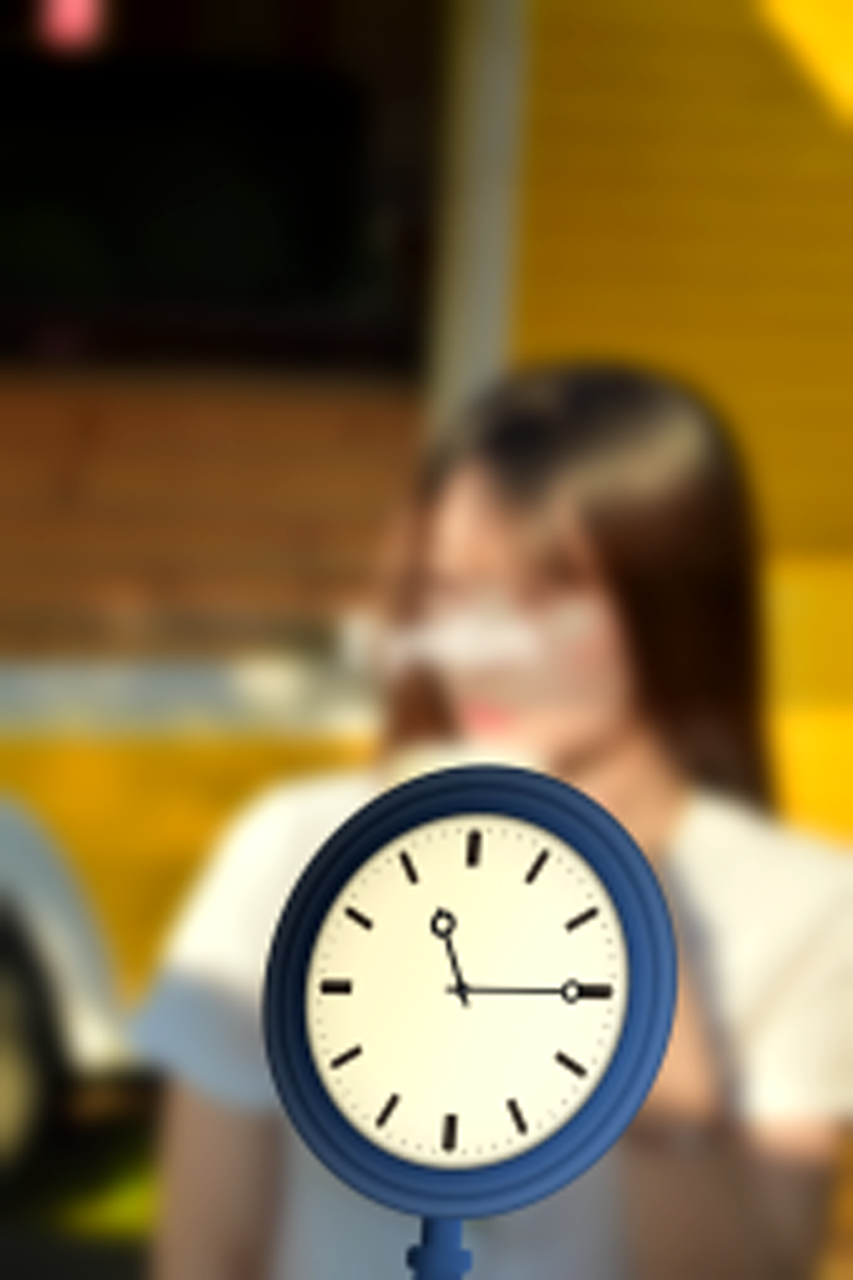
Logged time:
11h15
